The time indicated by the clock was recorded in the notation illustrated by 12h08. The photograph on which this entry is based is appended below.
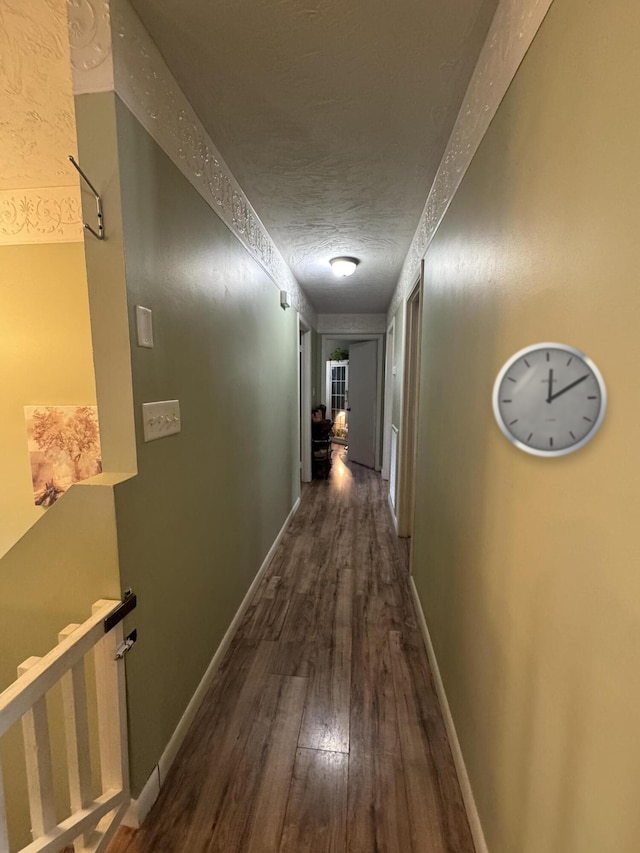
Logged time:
12h10
